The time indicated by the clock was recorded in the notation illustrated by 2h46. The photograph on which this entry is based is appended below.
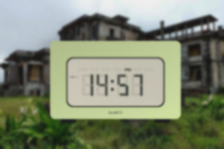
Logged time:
14h57
